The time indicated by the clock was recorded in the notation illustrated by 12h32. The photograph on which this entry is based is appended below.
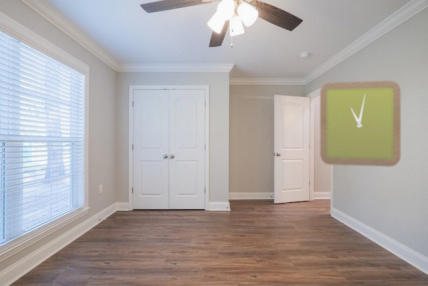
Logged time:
11h02
